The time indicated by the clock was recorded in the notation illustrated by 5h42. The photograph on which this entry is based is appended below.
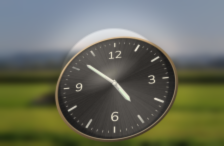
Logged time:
4h52
